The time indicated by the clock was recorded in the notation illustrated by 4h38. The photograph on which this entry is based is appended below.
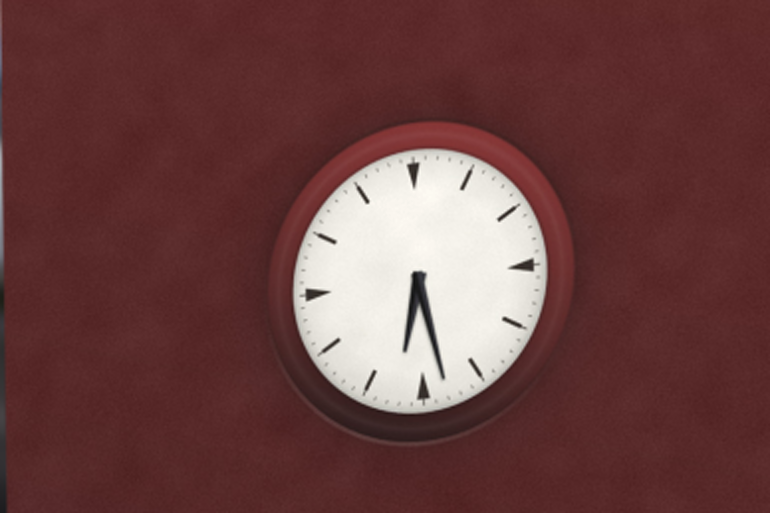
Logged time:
6h28
